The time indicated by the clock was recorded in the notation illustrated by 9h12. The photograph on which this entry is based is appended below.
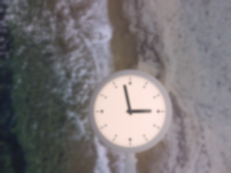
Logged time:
2h58
